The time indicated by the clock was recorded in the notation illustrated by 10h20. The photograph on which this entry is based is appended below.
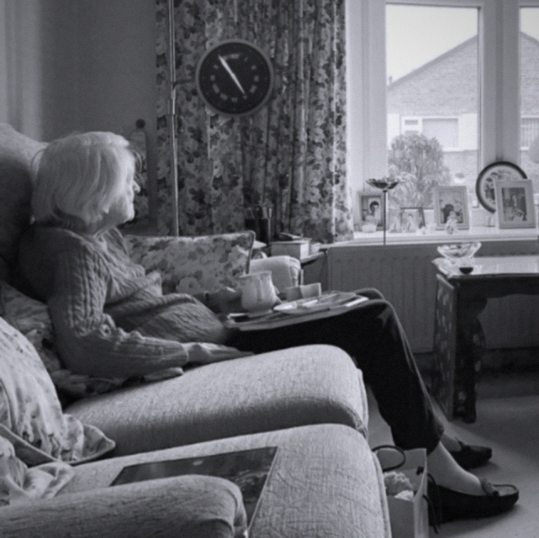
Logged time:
4h54
